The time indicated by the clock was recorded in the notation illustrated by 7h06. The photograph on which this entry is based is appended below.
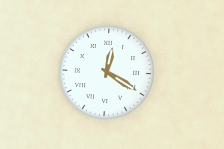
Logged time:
12h20
